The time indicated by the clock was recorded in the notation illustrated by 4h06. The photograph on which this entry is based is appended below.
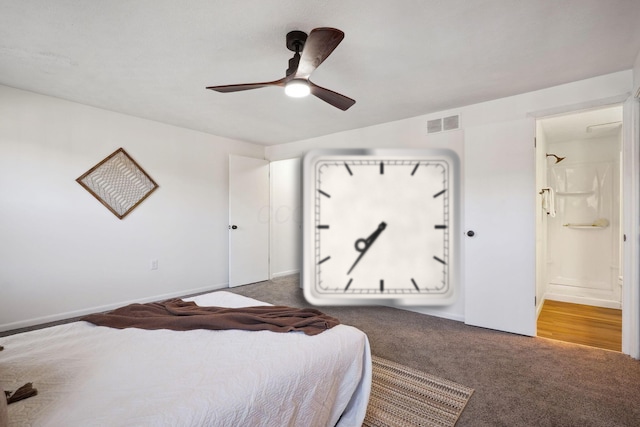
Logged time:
7h36
